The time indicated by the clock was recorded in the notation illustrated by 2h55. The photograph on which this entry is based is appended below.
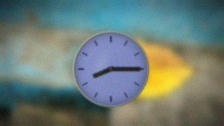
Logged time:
8h15
